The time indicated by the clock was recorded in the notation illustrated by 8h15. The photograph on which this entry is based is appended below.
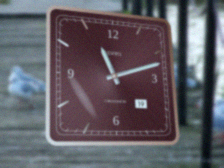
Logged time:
11h12
